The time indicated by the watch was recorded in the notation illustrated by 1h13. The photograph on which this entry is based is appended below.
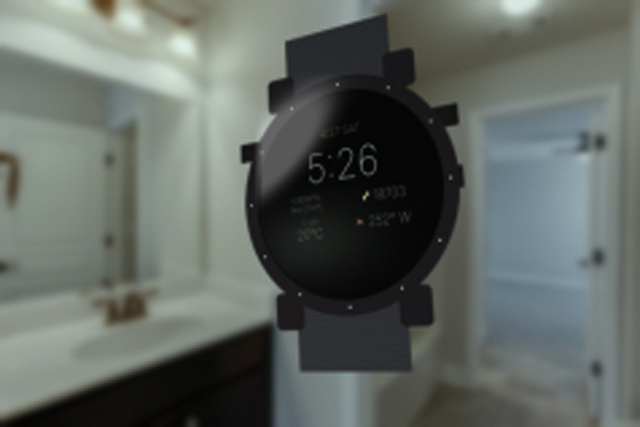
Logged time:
5h26
